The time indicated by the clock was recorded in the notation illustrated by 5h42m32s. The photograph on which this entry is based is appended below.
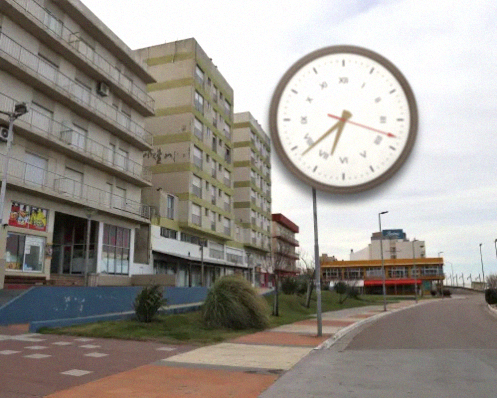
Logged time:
6h38m18s
